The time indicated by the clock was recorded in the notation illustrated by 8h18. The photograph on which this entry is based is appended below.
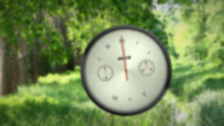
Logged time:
12h00
